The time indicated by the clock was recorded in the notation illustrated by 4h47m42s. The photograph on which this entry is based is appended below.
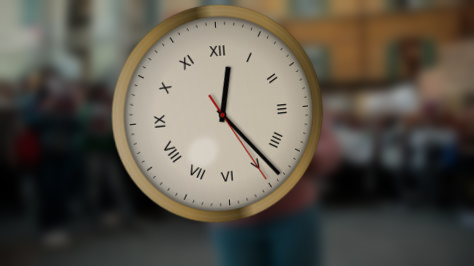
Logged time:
12h23m25s
